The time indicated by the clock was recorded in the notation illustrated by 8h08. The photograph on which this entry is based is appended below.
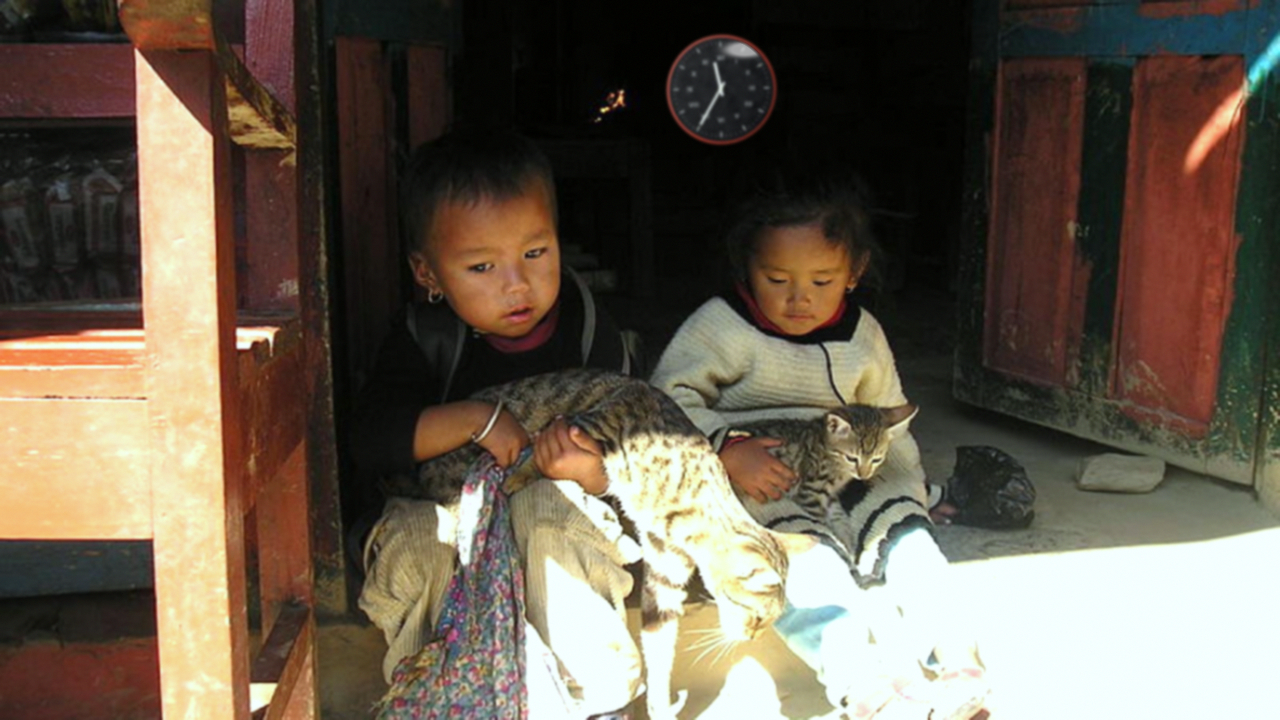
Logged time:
11h35
